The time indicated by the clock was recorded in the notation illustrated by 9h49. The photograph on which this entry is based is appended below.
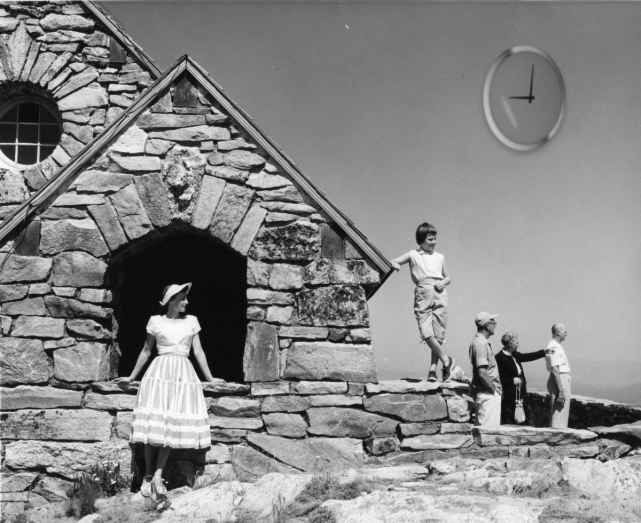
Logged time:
9h01
